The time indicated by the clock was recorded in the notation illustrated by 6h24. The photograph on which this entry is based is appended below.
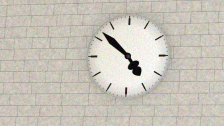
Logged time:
4h52
